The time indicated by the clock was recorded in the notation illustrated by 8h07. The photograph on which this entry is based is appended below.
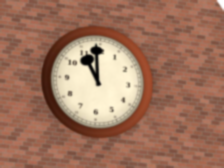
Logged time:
10h59
